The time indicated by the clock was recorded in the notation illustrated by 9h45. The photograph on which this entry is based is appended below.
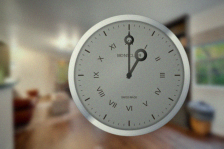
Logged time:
1h00
